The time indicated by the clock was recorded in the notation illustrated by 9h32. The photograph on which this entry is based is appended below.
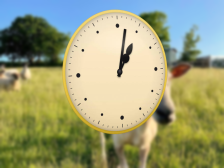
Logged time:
1h02
